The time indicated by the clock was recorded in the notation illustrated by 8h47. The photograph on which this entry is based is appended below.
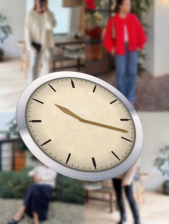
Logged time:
10h18
